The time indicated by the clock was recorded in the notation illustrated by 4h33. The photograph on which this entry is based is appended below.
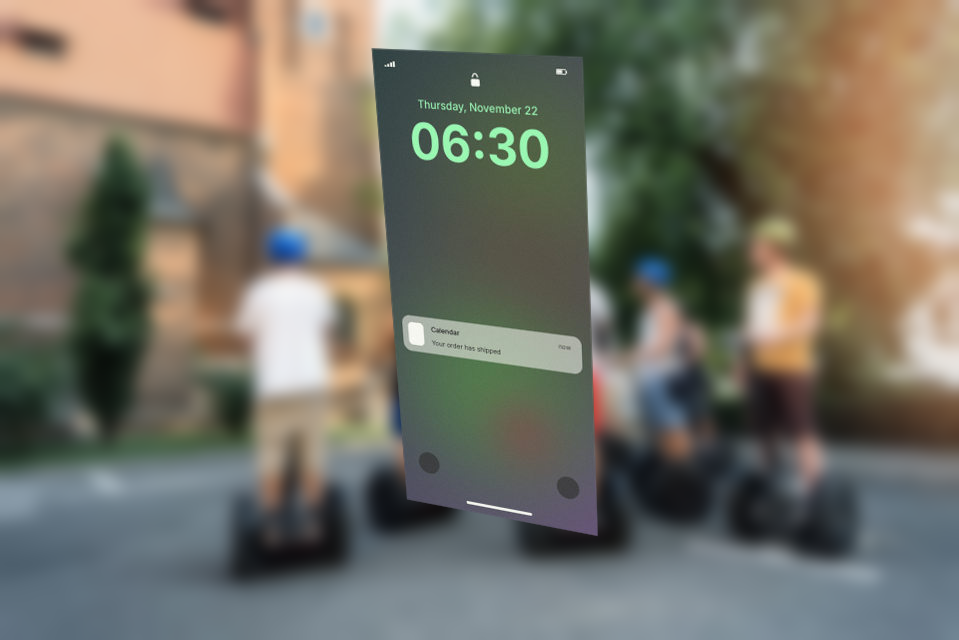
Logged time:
6h30
